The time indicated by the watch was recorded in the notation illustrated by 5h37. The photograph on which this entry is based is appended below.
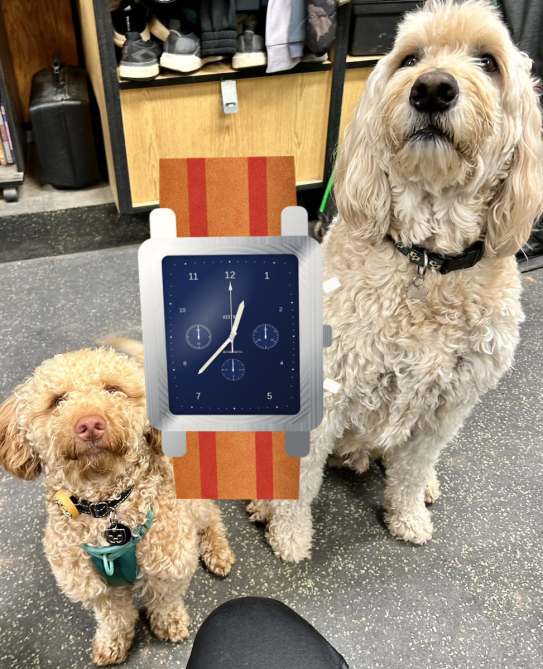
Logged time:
12h37
